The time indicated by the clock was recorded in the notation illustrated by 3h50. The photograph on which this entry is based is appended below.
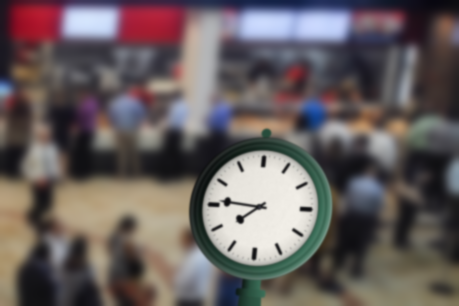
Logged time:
7h46
